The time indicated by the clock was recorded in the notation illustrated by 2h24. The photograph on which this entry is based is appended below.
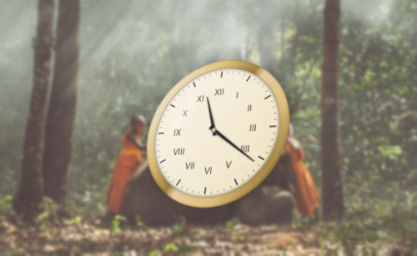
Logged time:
11h21
